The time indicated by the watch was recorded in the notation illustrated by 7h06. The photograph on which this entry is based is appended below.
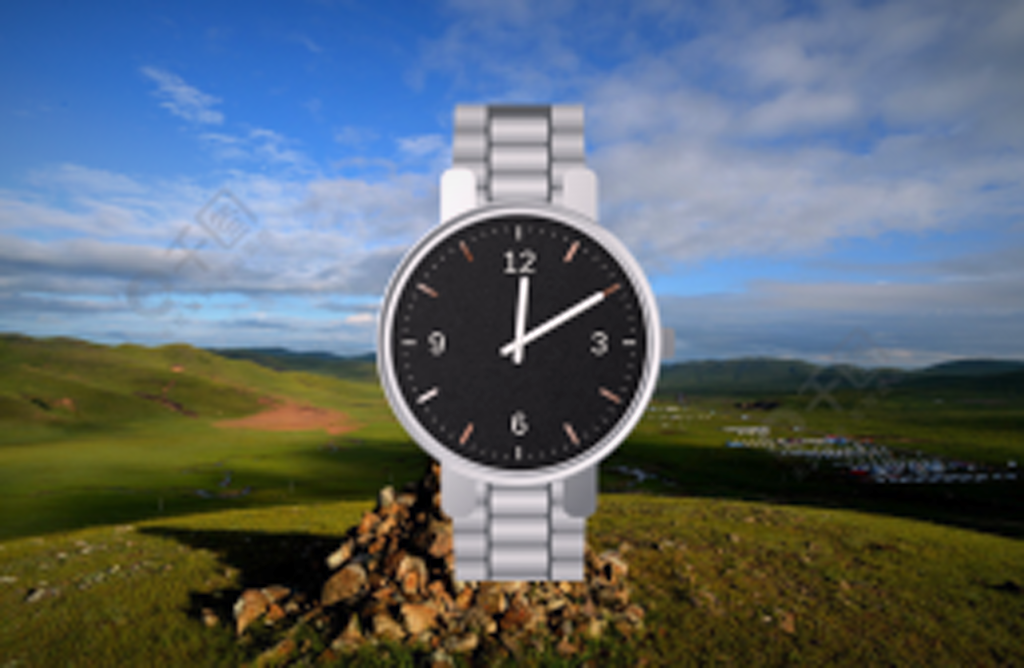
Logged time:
12h10
